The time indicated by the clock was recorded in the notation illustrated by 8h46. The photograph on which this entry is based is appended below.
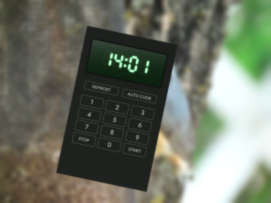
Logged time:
14h01
